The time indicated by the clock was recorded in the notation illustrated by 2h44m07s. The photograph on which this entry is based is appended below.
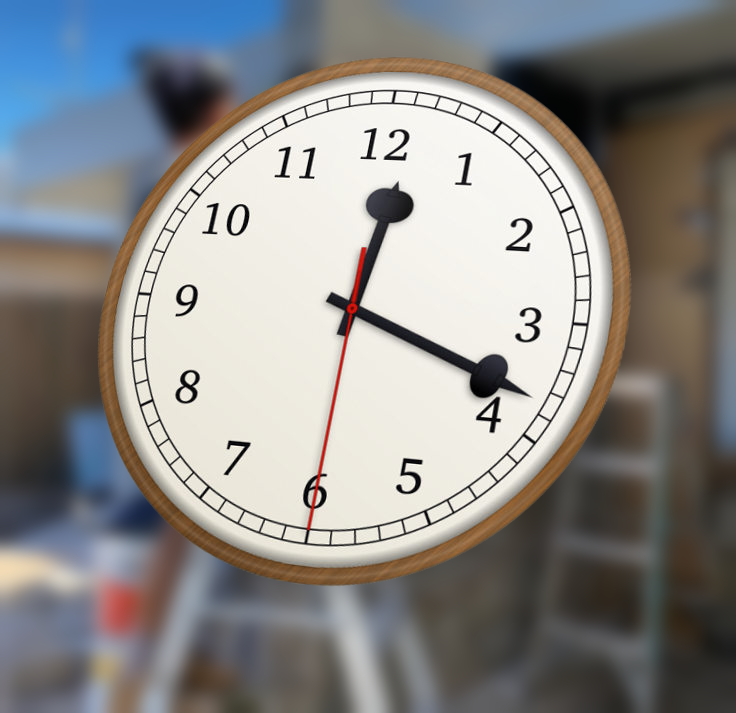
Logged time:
12h18m30s
